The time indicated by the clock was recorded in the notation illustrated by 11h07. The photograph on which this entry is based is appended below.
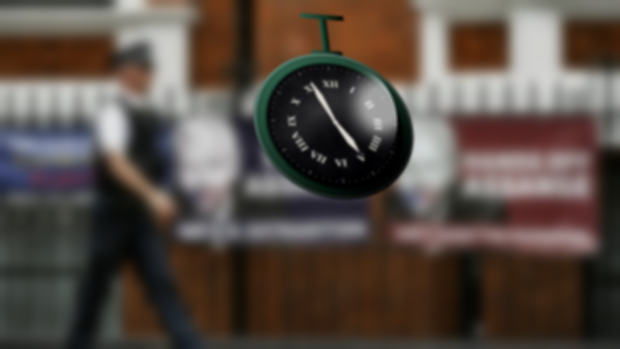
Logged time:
4h56
